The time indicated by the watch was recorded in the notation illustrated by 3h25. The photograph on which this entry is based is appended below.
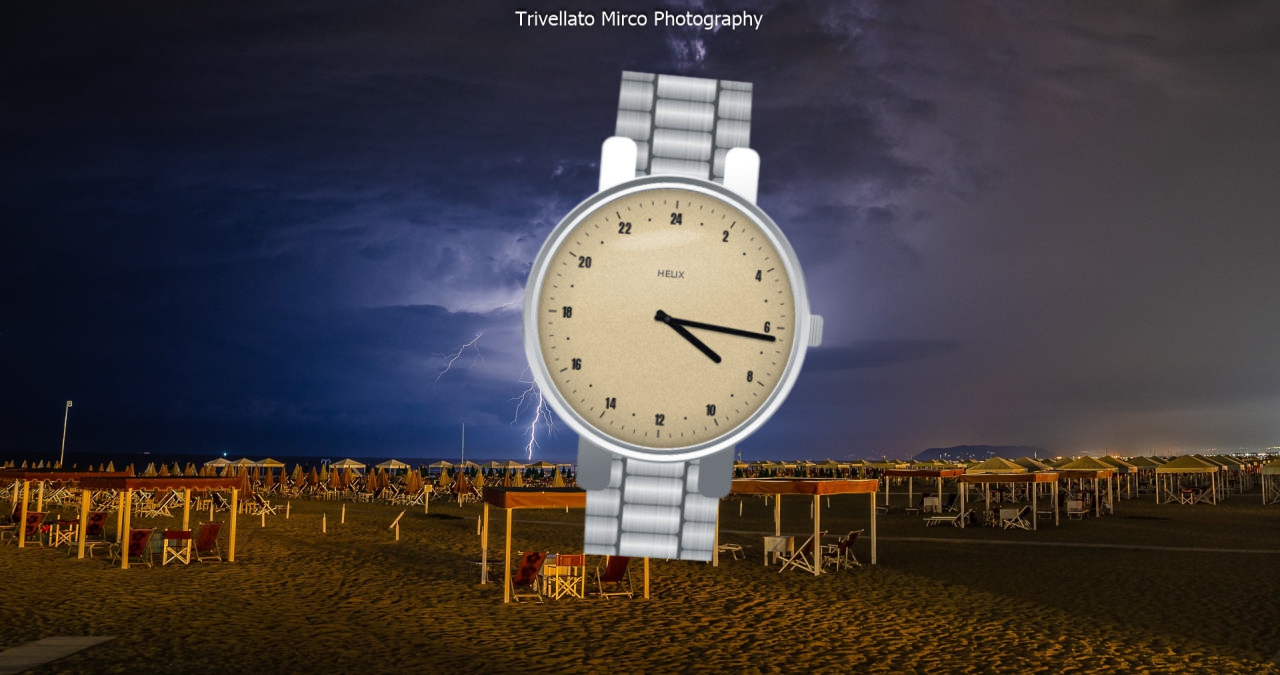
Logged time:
8h16
